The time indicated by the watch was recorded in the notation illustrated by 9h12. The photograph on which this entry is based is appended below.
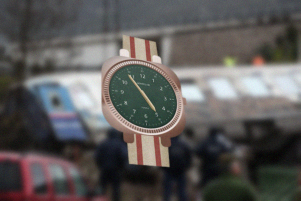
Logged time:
4h54
